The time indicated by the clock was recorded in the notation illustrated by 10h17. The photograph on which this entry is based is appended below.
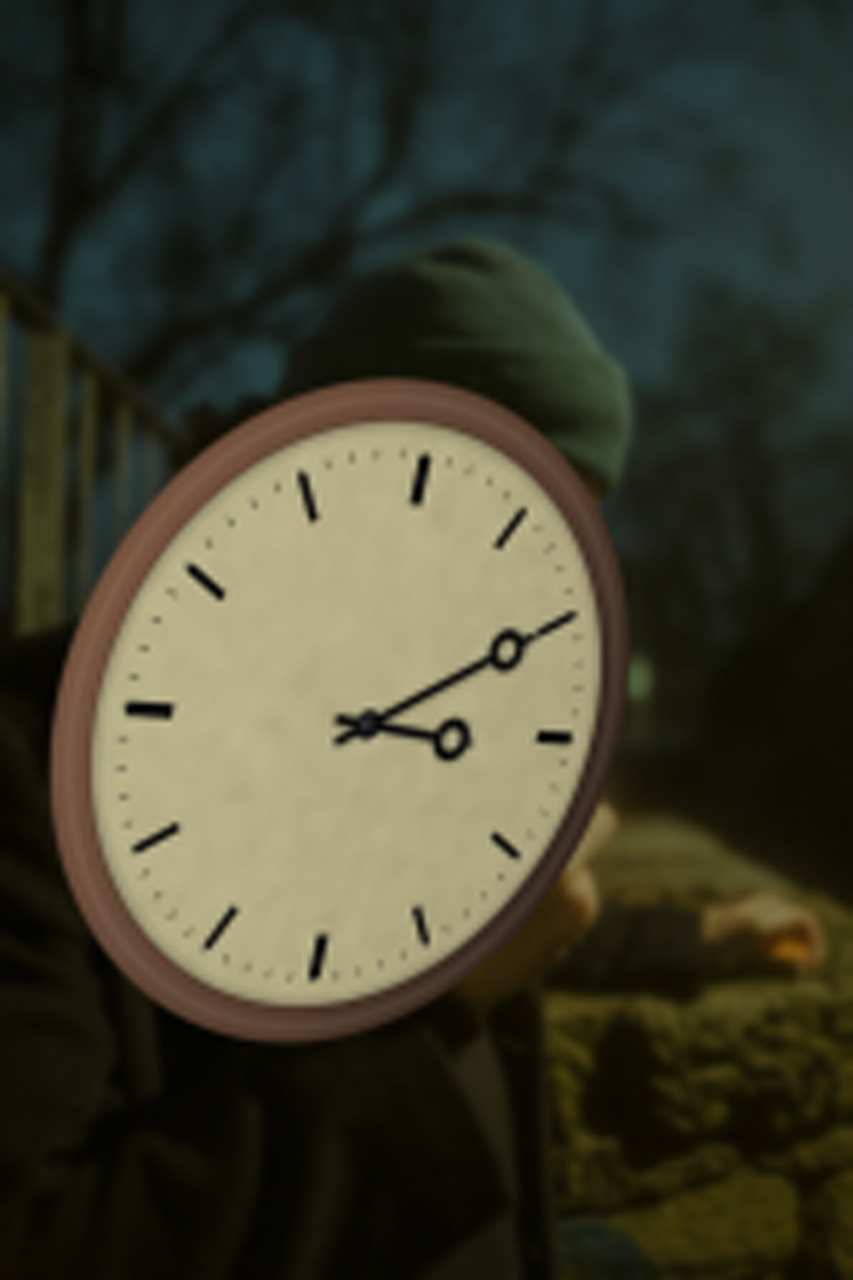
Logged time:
3h10
